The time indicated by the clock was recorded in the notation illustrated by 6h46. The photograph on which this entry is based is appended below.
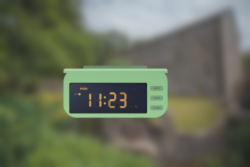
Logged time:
11h23
